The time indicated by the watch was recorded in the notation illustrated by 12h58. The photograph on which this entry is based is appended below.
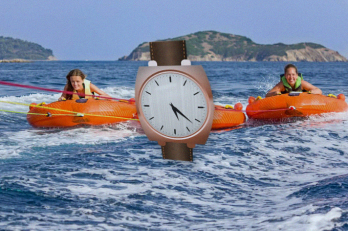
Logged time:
5h22
